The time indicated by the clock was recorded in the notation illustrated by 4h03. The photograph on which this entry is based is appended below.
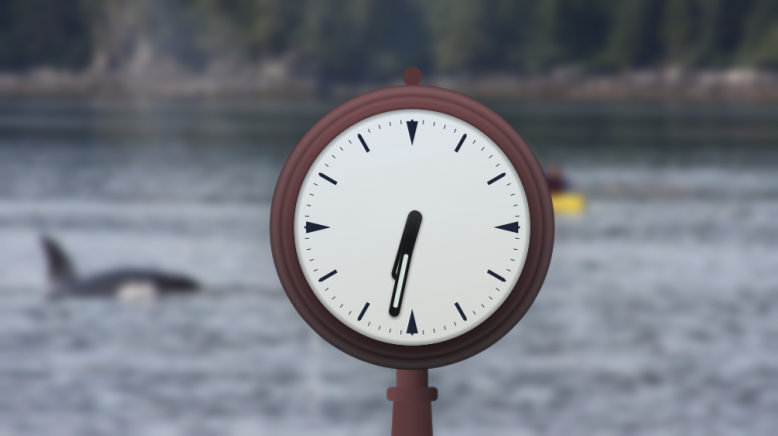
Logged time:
6h32
